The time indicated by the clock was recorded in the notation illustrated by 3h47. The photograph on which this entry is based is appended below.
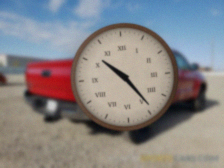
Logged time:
10h24
